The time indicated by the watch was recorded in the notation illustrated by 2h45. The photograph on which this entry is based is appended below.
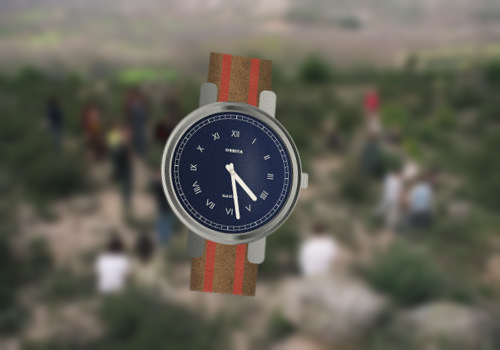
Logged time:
4h28
